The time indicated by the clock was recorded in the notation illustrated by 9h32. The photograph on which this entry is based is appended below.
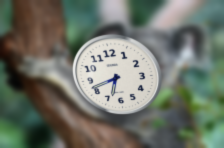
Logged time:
6h42
